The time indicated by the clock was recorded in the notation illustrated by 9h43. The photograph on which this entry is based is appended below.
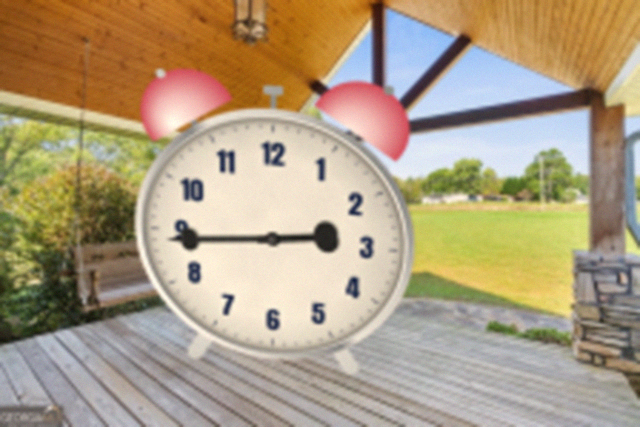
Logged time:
2h44
